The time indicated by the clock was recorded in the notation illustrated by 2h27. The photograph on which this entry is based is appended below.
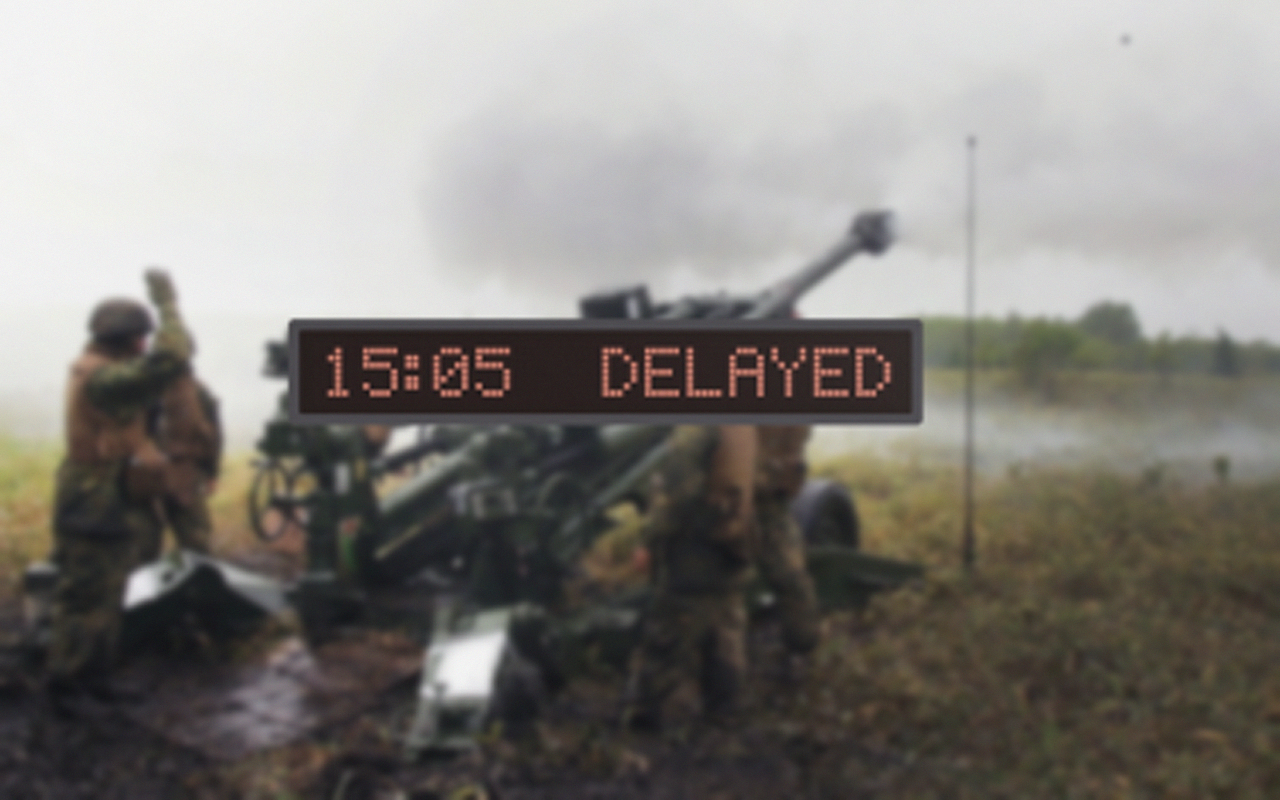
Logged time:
15h05
